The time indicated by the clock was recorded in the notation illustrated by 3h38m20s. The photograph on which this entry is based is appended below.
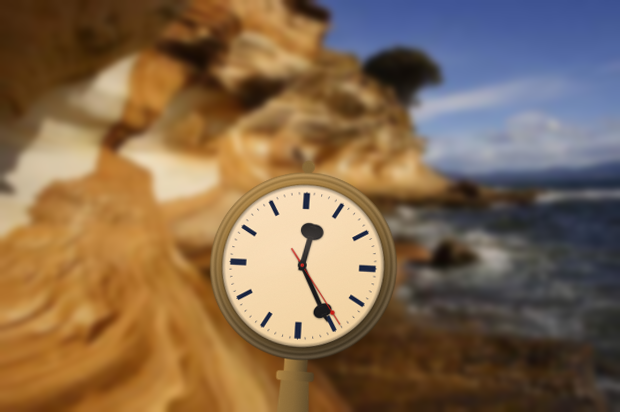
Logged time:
12h25m24s
